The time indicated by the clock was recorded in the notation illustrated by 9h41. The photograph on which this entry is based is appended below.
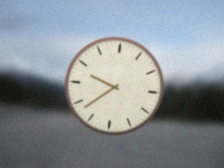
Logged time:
9h38
